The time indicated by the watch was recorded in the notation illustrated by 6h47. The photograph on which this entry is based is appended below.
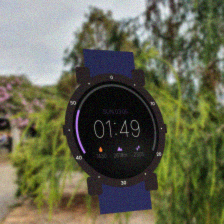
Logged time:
1h49
